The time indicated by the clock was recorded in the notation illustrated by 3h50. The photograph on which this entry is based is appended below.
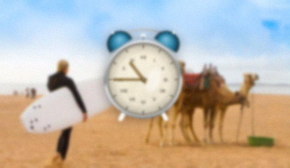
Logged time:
10h45
